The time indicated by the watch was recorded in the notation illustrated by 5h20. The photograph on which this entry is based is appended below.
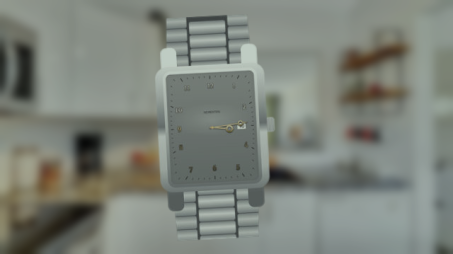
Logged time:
3h14
